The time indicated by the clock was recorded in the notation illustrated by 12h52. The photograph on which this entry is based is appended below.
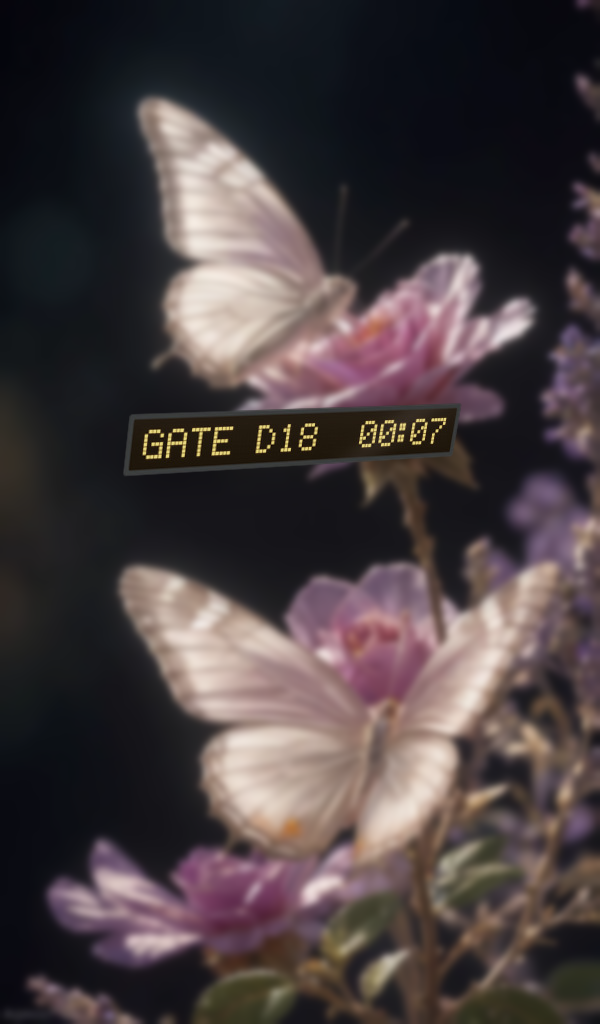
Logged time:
0h07
